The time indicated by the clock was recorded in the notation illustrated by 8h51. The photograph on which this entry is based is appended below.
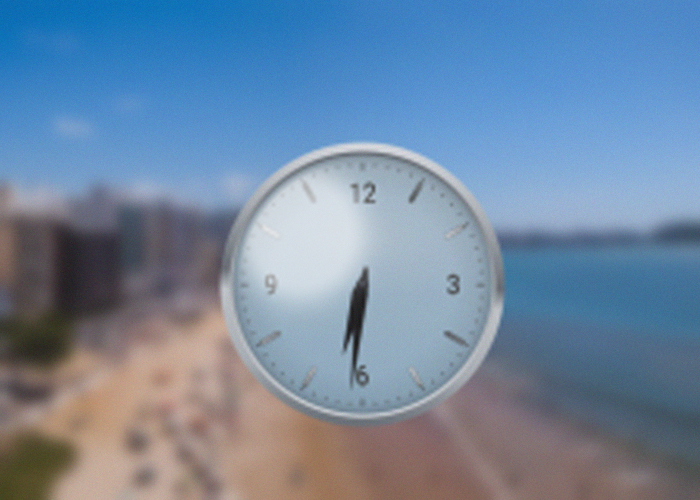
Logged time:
6h31
